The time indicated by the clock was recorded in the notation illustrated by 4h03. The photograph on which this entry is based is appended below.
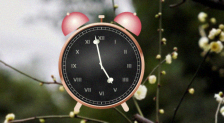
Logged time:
4h58
